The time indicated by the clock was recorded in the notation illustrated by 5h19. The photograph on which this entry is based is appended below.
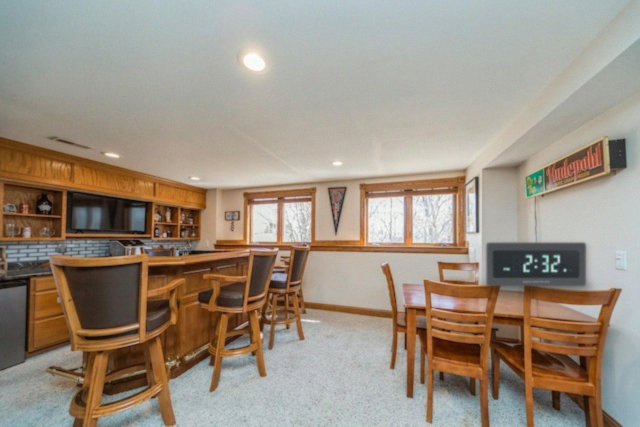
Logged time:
2h32
